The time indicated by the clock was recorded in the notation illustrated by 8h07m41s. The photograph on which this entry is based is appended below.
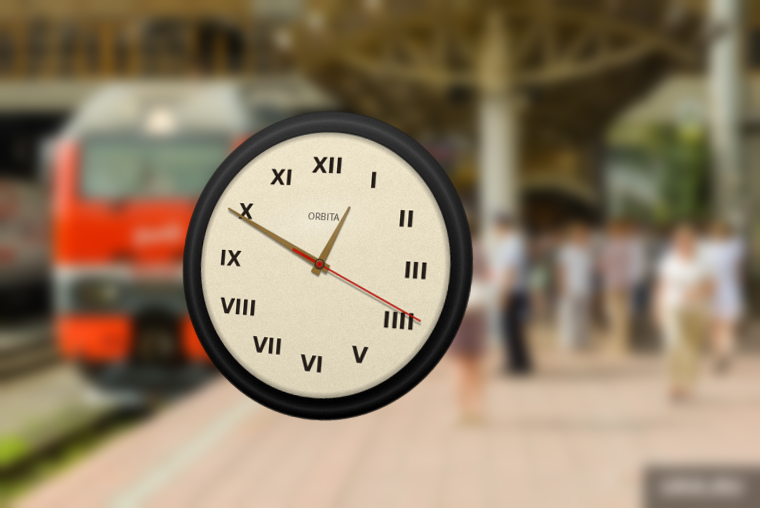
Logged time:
12h49m19s
